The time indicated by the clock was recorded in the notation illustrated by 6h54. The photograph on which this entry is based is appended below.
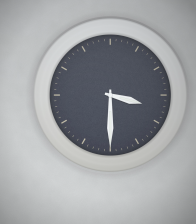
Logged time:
3h30
